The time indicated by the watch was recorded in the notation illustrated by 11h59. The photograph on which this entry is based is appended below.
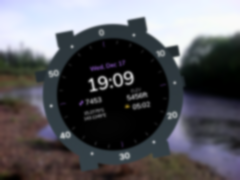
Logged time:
19h09
